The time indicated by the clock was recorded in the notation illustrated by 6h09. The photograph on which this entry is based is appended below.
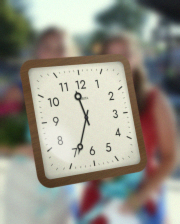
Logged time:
11h34
